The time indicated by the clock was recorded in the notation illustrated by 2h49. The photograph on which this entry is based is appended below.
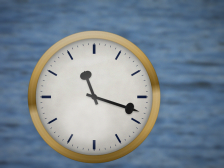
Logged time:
11h18
